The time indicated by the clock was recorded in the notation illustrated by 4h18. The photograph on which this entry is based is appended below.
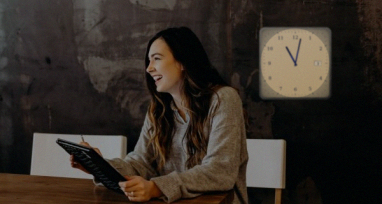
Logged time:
11h02
